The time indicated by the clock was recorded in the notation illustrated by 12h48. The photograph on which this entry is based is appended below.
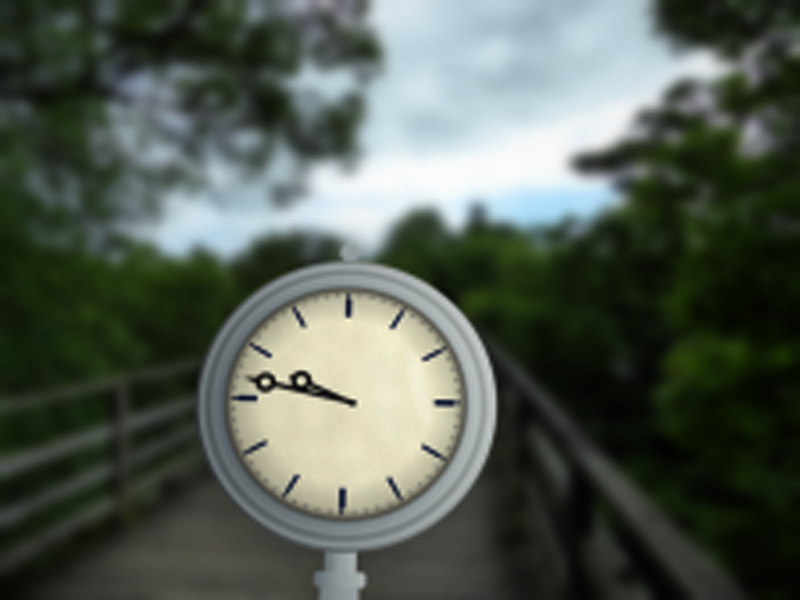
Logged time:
9h47
